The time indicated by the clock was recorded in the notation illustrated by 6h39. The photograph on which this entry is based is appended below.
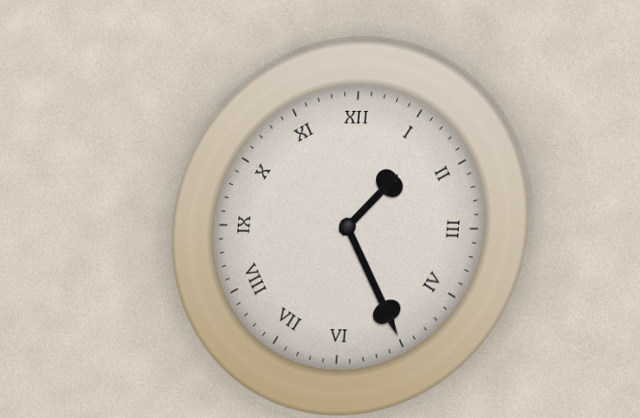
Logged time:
1h25
